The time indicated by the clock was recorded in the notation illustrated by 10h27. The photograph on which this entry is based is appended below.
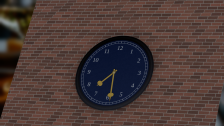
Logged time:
7h29
